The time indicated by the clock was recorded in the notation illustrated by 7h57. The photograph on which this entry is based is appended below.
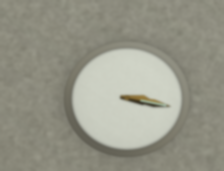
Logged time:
3h17
